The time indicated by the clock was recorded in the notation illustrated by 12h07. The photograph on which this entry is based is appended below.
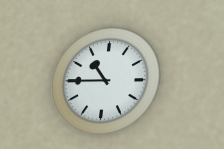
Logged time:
10h45
